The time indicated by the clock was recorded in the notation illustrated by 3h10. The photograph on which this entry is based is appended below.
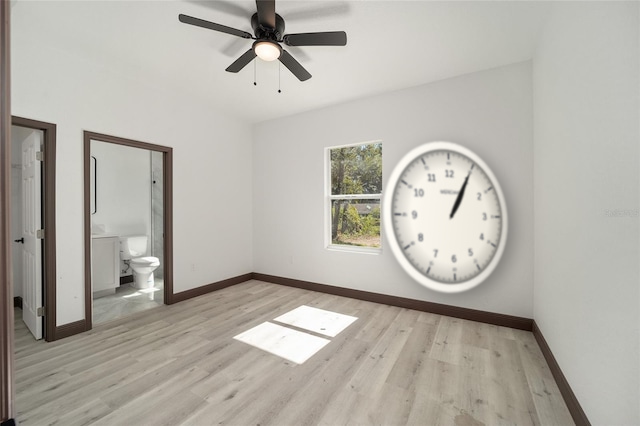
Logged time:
1h05
